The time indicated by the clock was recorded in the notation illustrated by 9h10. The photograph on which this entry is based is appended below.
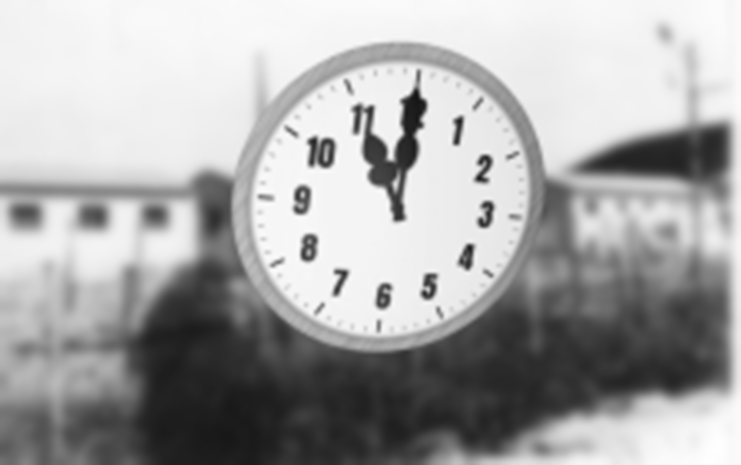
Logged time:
11h00
